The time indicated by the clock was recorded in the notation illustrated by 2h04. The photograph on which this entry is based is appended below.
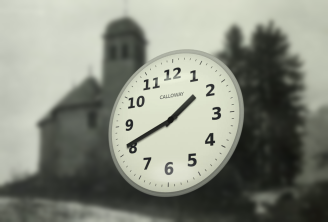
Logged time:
1h41
